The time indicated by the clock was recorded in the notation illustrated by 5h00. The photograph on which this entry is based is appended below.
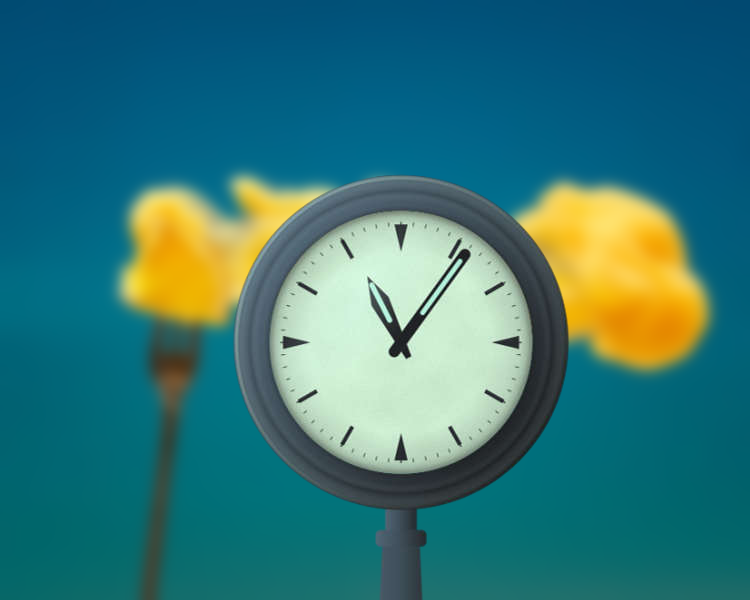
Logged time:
11h06
